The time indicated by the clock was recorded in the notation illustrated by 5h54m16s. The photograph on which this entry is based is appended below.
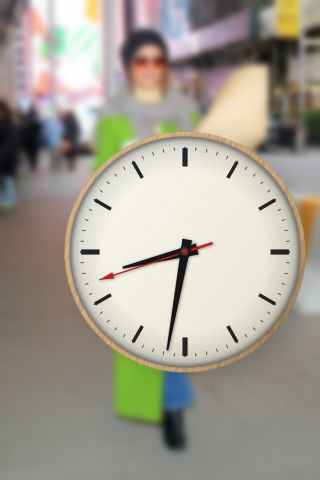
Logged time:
8h31m42s
